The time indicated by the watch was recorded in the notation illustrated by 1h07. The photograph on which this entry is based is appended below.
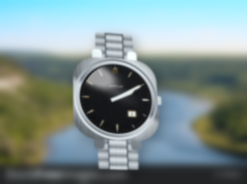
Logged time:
2h10
